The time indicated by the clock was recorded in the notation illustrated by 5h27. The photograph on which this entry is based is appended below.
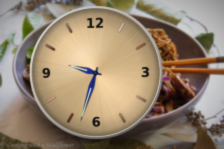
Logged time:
9h33
